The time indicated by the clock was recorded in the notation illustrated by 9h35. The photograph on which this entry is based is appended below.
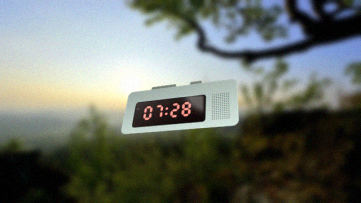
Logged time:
7h28
